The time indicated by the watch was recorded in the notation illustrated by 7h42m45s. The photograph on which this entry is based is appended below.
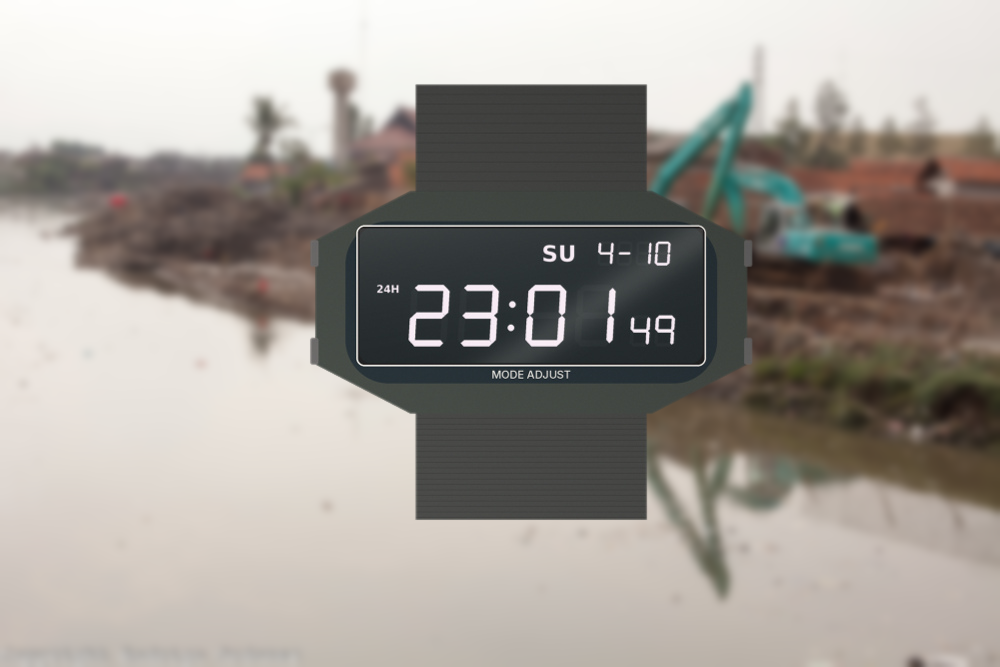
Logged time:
23h01m49s
